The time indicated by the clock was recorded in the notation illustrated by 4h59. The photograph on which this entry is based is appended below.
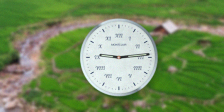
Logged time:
9h14
